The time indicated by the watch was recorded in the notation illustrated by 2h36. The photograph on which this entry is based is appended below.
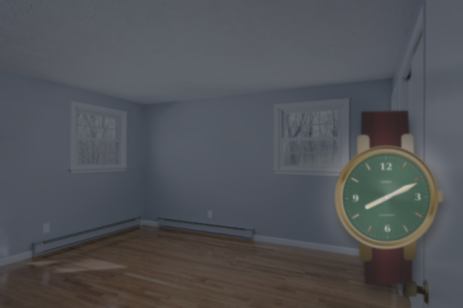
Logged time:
8h11
